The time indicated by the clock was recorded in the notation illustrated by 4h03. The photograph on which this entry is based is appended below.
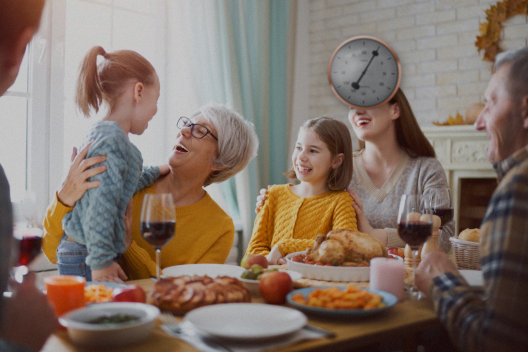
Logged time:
7h05
